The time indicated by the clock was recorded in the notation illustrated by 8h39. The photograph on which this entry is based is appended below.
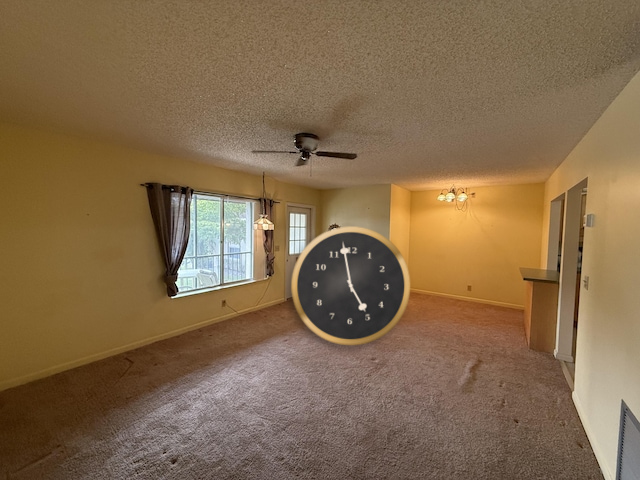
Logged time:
4h58
